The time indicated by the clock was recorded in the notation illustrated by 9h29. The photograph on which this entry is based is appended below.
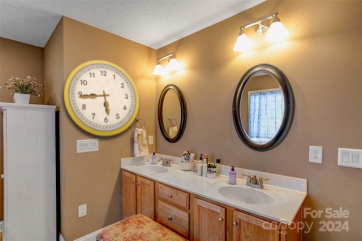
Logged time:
5h44
